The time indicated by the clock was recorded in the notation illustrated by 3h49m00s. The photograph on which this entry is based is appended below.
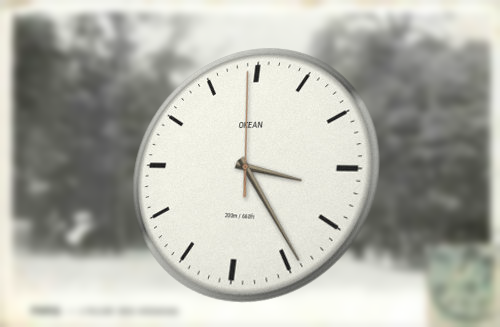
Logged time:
3h23m59s
